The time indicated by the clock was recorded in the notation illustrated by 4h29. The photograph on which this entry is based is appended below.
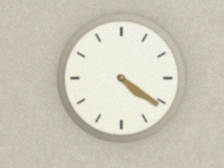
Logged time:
4h21
